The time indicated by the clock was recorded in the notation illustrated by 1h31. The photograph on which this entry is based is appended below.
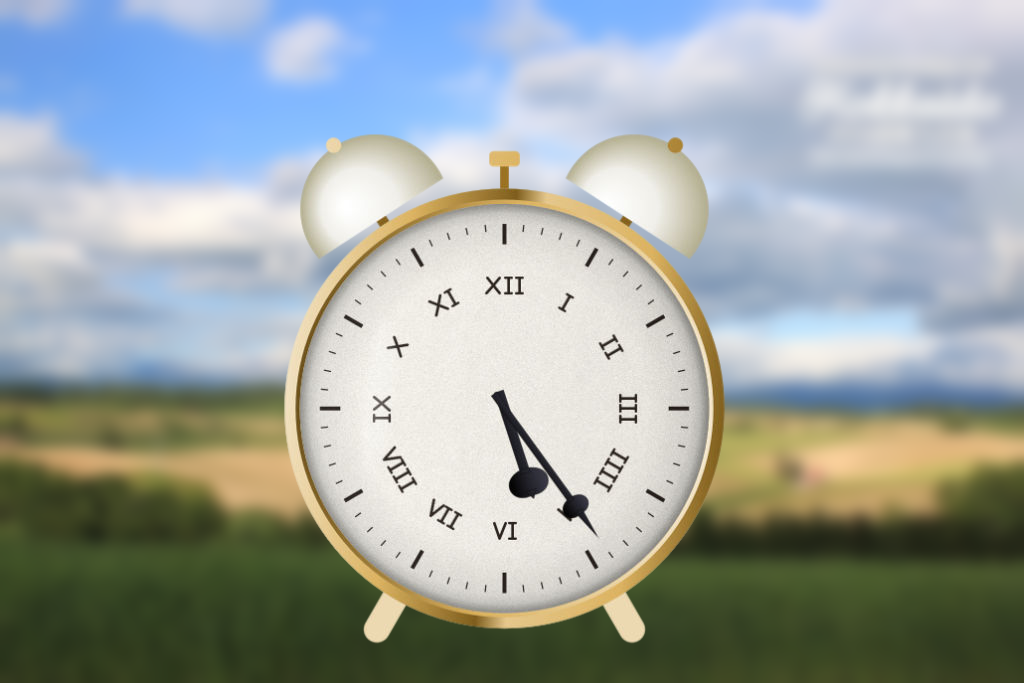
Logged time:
5h24
